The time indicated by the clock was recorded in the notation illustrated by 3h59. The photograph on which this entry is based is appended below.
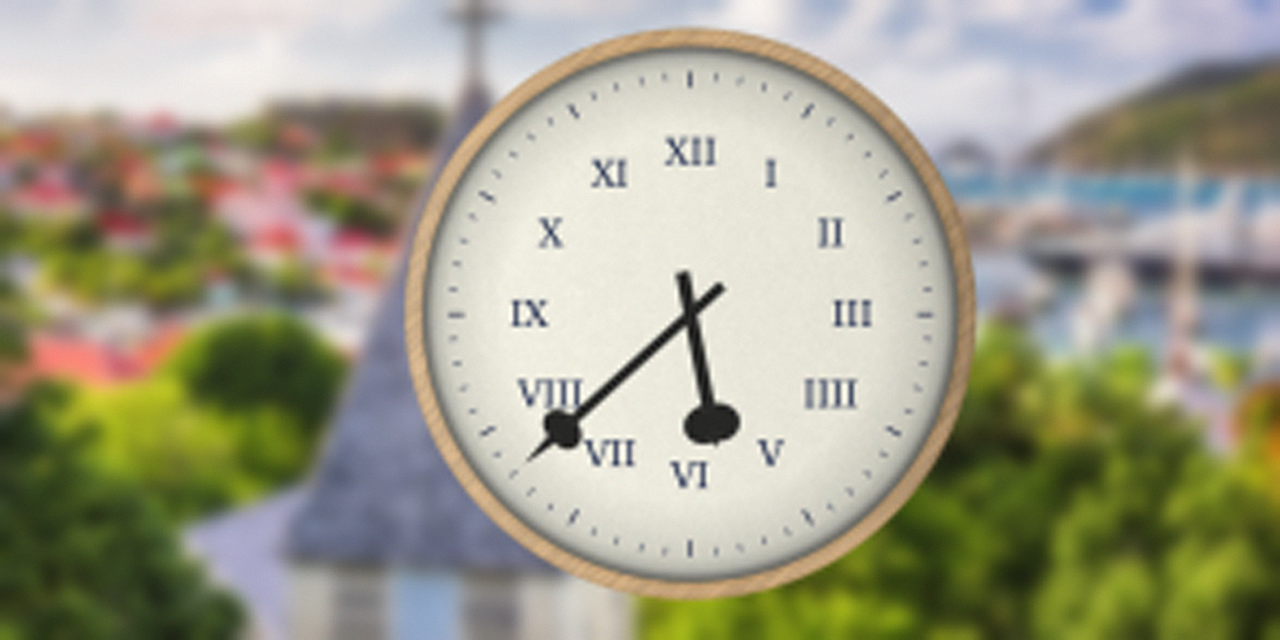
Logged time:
5h38
